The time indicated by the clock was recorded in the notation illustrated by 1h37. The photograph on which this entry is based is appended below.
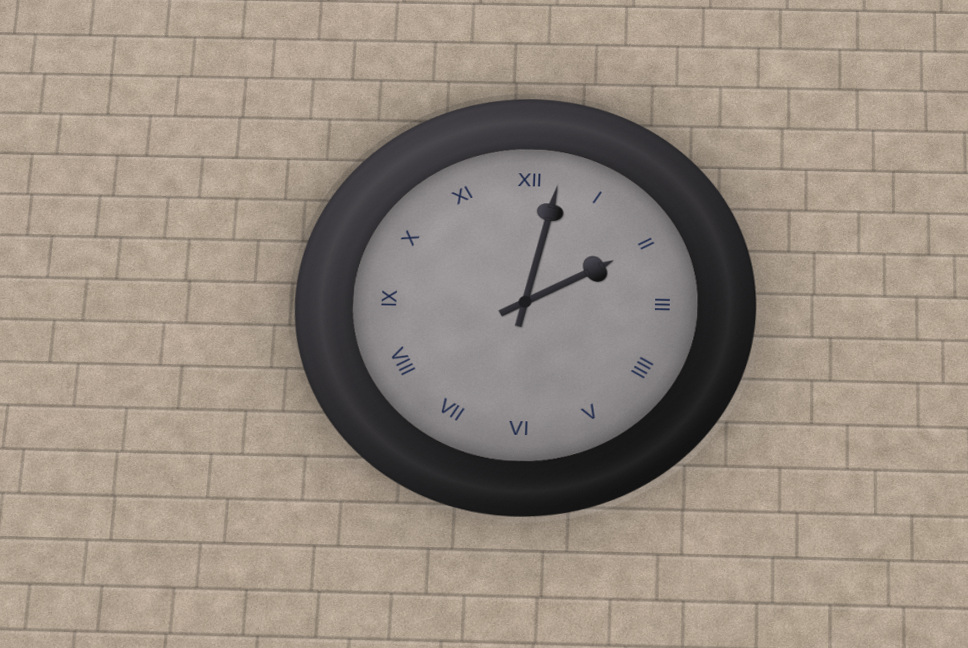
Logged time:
2h02
